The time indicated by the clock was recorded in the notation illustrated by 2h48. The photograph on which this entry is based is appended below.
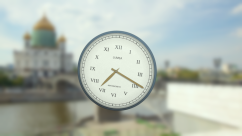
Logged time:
7h19
